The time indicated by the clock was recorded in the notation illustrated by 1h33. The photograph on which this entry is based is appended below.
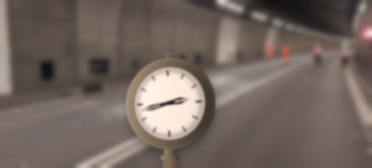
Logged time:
2h43
